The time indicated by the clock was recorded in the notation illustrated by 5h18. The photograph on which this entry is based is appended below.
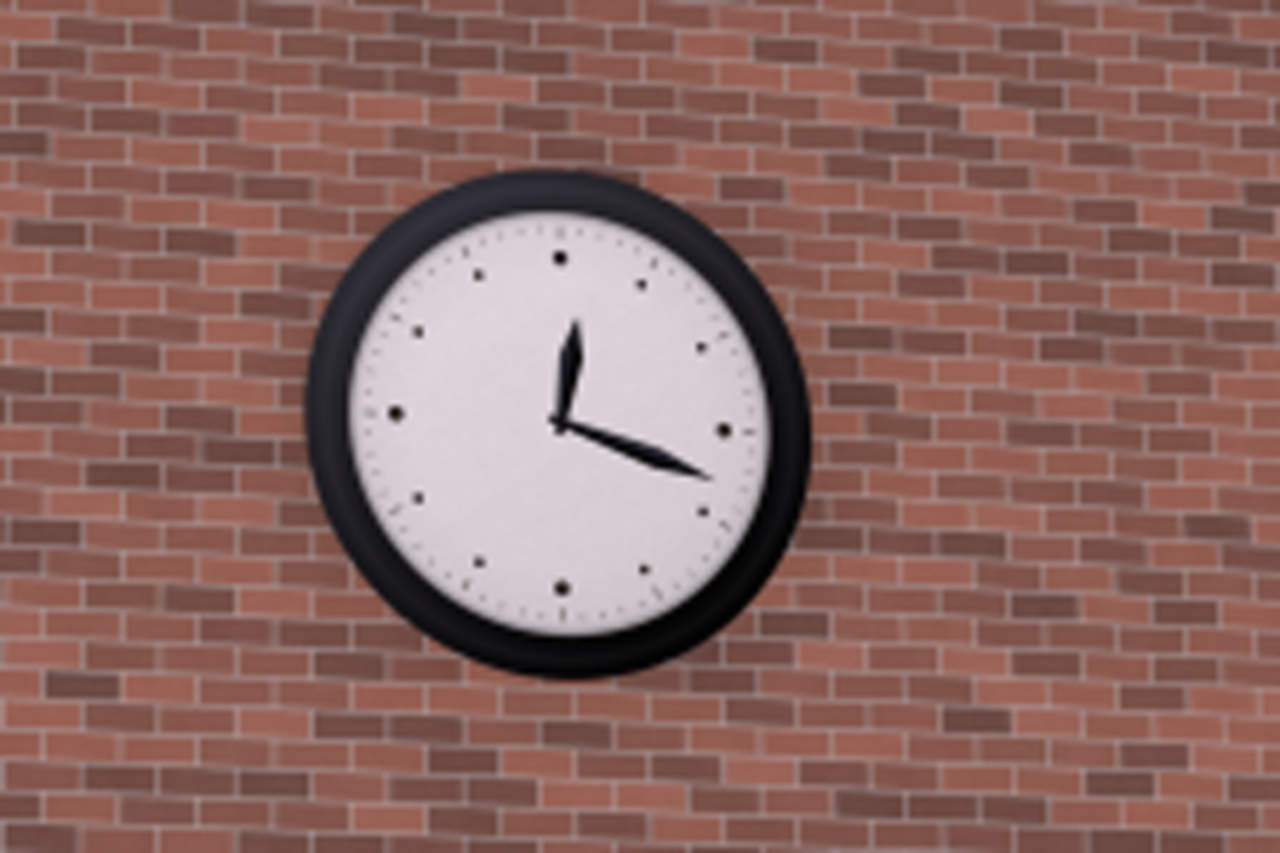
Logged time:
12h18
